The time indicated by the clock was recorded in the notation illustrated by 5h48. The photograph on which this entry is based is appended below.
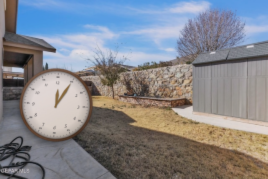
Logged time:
12h05
